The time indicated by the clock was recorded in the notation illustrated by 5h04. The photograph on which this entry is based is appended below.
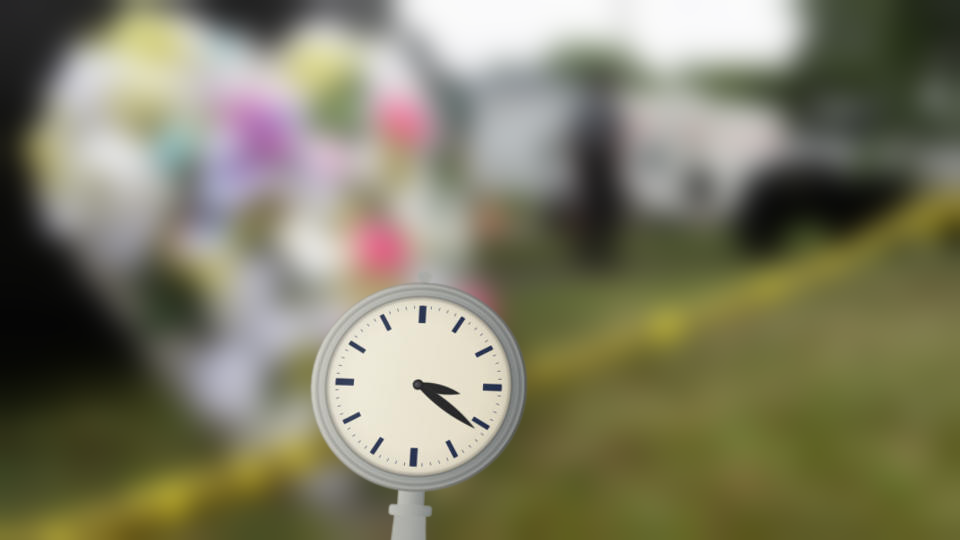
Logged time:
3h21
